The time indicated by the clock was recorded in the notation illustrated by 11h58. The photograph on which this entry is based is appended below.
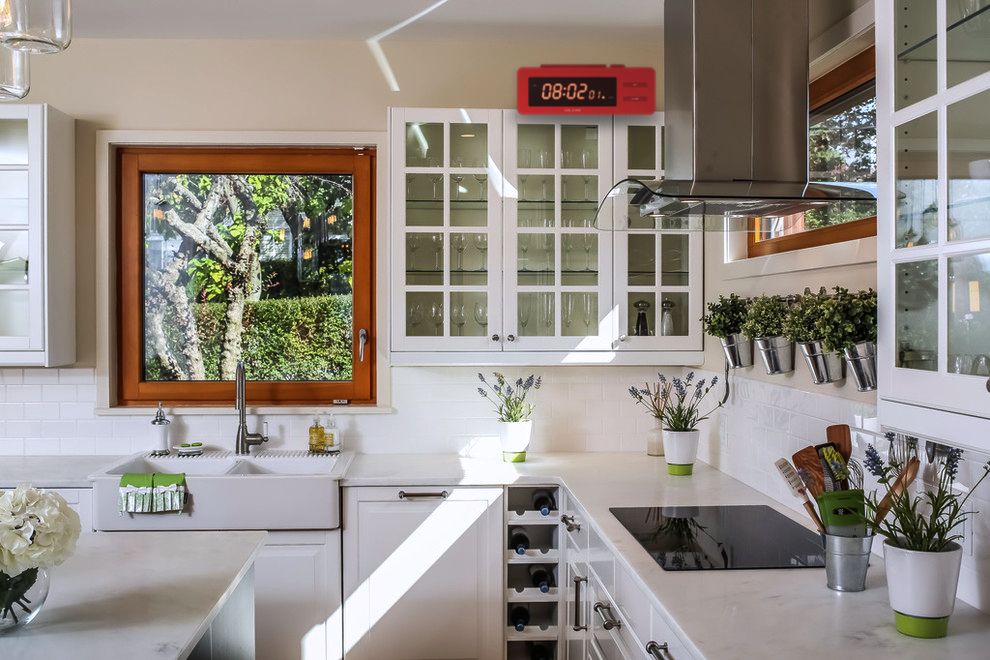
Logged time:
8h02
